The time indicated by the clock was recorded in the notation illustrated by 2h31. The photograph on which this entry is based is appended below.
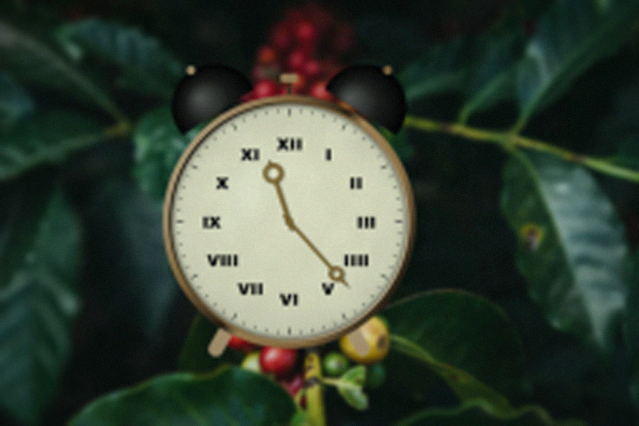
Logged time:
11h23
